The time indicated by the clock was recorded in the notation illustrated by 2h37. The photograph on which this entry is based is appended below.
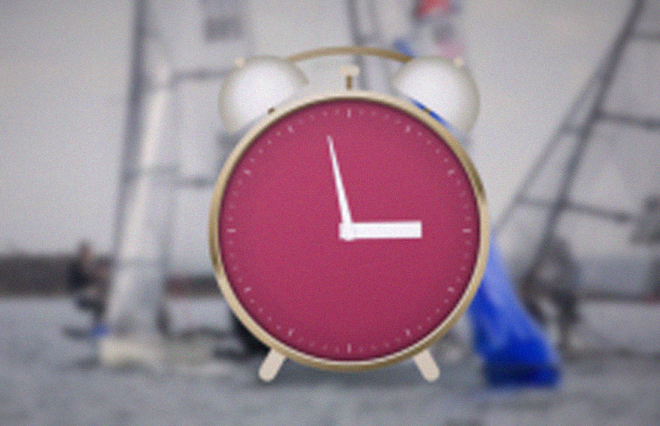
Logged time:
2h58
